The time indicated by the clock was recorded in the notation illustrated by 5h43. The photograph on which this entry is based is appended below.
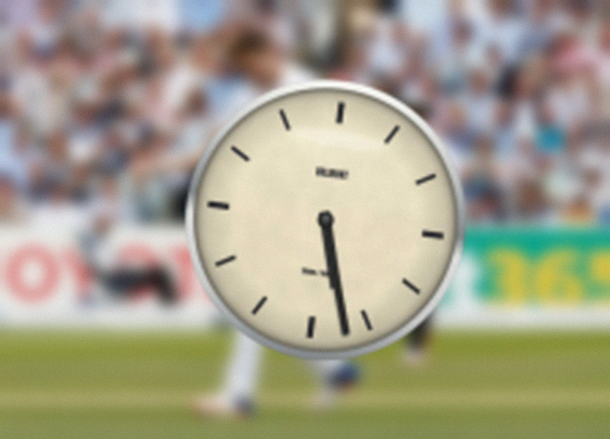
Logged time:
5h27
